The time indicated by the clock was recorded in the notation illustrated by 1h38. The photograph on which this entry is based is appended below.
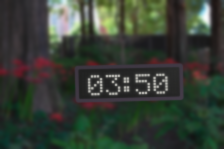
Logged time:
3h50
